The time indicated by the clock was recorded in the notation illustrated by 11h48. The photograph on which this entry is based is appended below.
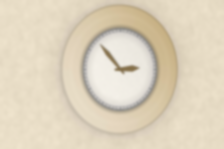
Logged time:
2h53
